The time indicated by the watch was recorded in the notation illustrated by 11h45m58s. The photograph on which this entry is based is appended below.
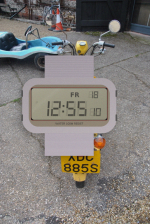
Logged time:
12h55m10s
